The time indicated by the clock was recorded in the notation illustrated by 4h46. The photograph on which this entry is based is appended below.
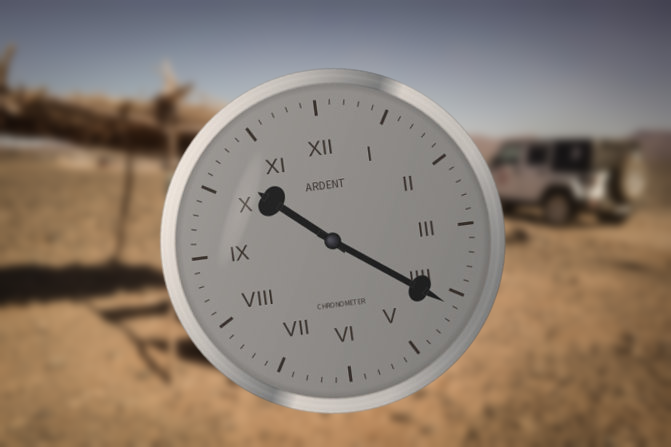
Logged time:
10h21
